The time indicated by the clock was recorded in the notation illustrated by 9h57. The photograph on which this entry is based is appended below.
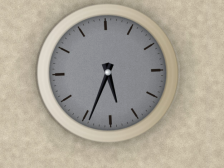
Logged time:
5h34
